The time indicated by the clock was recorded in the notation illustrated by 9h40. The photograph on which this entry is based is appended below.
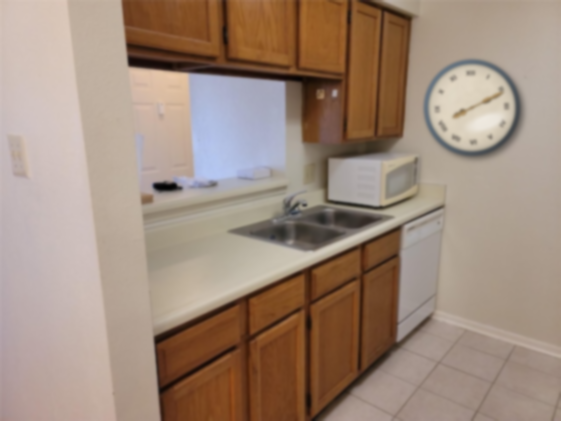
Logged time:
8h11
